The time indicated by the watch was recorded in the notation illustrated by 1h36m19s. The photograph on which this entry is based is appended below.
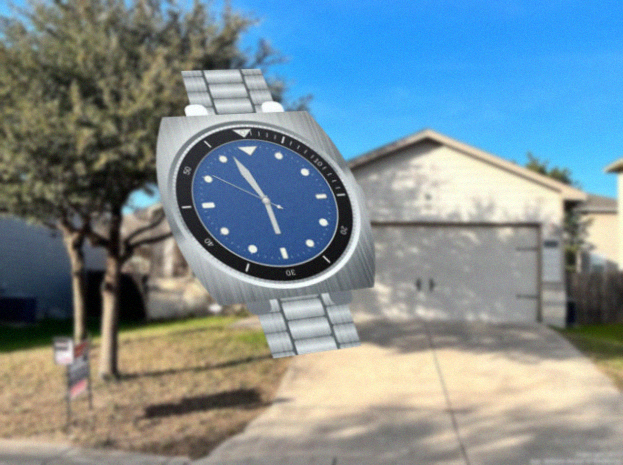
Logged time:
5h56m51s
